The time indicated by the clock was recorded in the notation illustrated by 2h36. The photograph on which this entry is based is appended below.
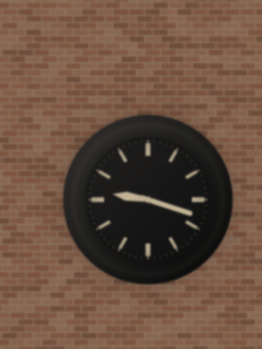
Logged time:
9h18
